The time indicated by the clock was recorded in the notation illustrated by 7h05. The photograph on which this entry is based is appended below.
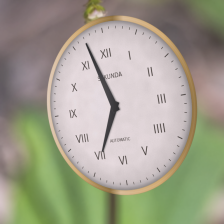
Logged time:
6h57
